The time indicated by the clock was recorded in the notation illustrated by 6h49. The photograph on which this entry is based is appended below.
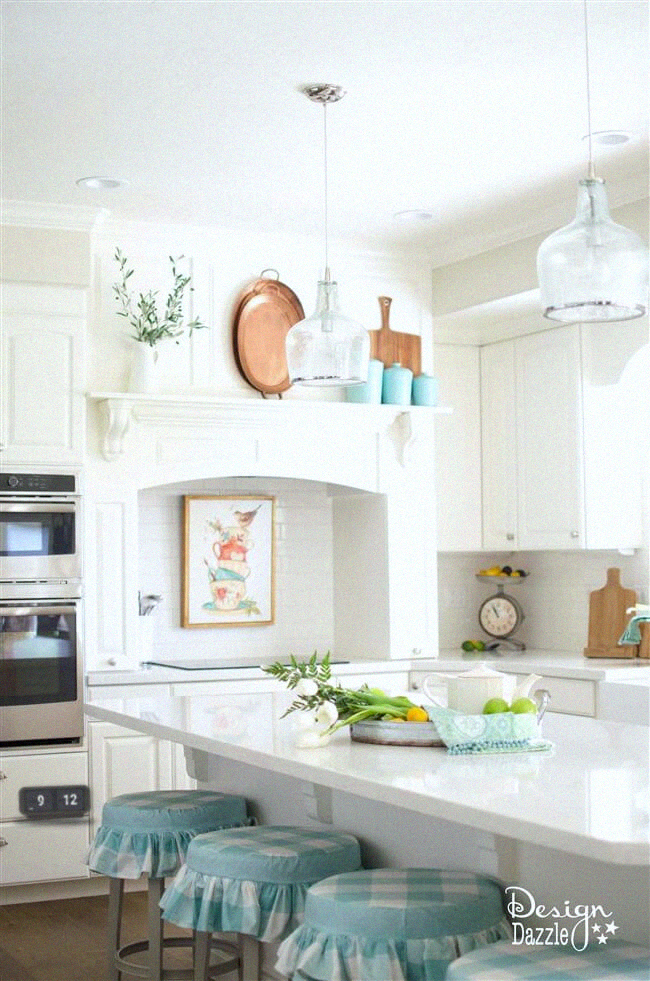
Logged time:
9h12
